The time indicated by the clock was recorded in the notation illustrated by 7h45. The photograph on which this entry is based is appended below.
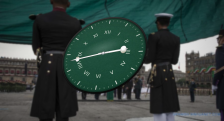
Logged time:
2h43
